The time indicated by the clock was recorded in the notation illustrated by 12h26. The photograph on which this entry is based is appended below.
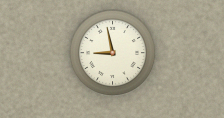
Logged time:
8h58
